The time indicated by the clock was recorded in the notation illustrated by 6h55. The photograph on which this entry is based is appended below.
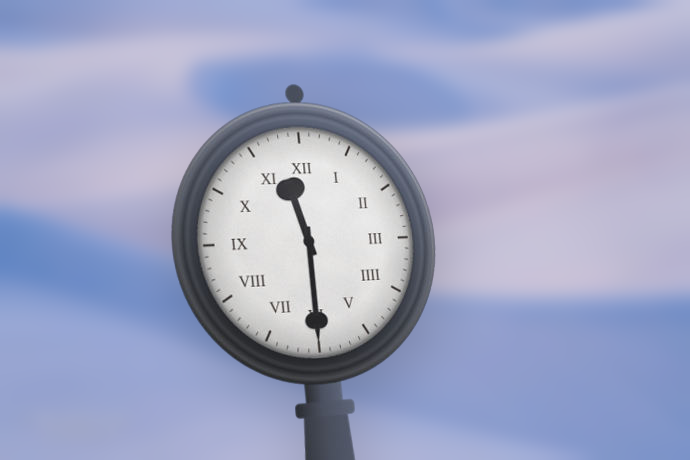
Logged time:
11h30
